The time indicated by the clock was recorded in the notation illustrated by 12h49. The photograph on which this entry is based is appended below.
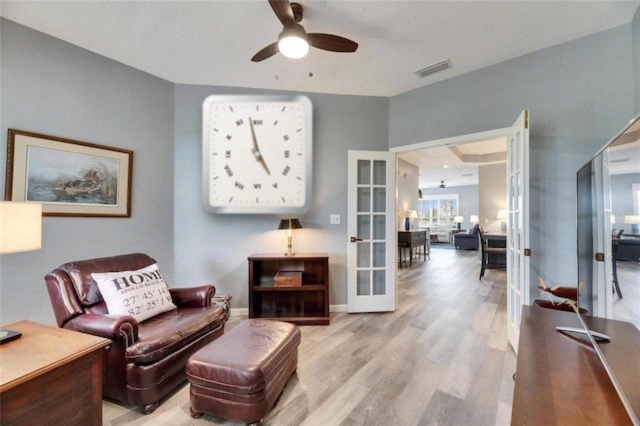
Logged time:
4h58
